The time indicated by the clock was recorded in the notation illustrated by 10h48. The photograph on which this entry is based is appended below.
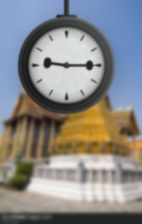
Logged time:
9h15
